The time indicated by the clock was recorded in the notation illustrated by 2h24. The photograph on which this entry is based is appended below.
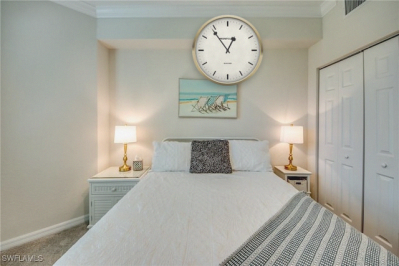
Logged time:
12h54
